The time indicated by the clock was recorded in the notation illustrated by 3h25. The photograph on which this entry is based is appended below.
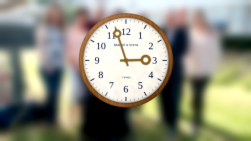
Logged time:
2h57
